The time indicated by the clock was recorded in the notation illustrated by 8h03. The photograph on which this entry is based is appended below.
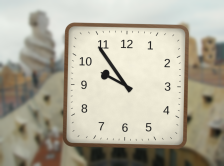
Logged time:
9h54
